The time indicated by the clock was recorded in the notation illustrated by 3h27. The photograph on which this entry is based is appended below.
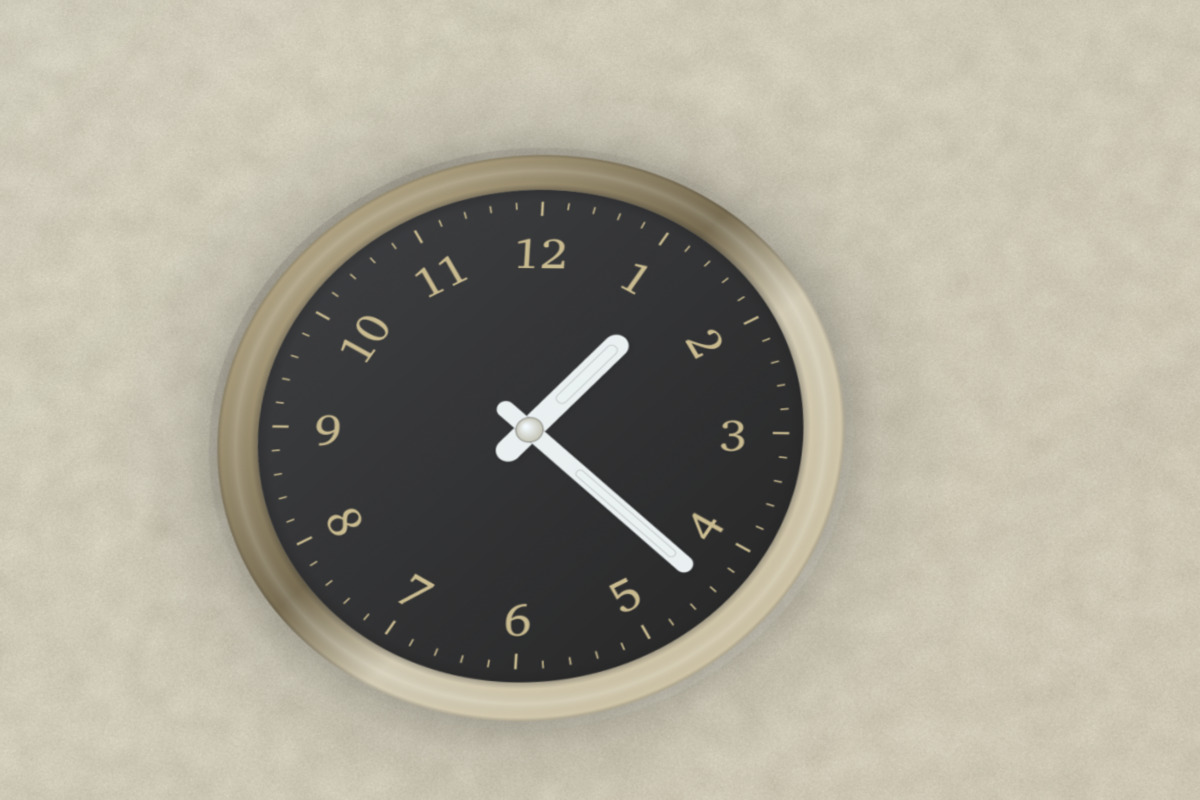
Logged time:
1h22
